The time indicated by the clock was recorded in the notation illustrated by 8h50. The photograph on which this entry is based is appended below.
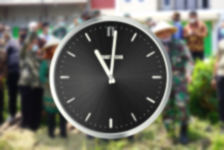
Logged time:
11h01
